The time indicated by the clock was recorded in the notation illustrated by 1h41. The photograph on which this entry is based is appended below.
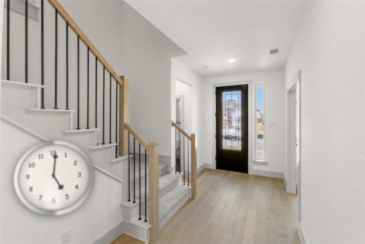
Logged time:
5h01
